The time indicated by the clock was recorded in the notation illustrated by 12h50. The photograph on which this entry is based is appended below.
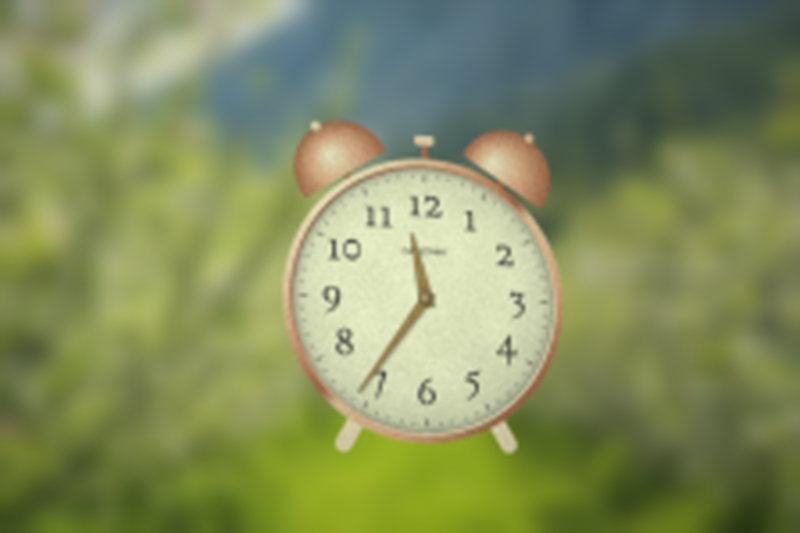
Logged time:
11h36
